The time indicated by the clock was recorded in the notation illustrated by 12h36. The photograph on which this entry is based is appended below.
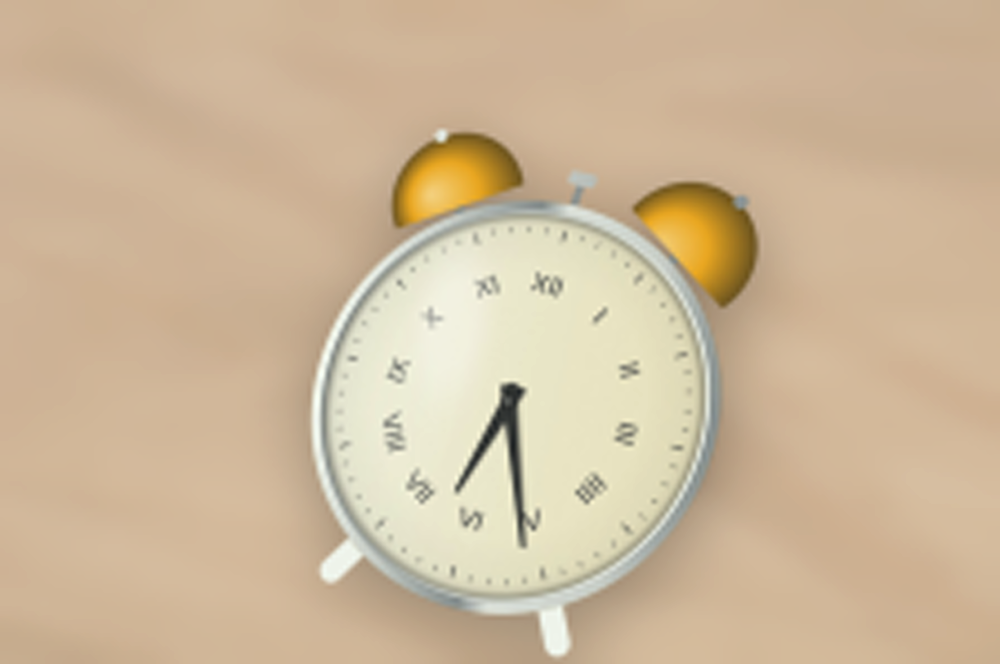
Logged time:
6h26
